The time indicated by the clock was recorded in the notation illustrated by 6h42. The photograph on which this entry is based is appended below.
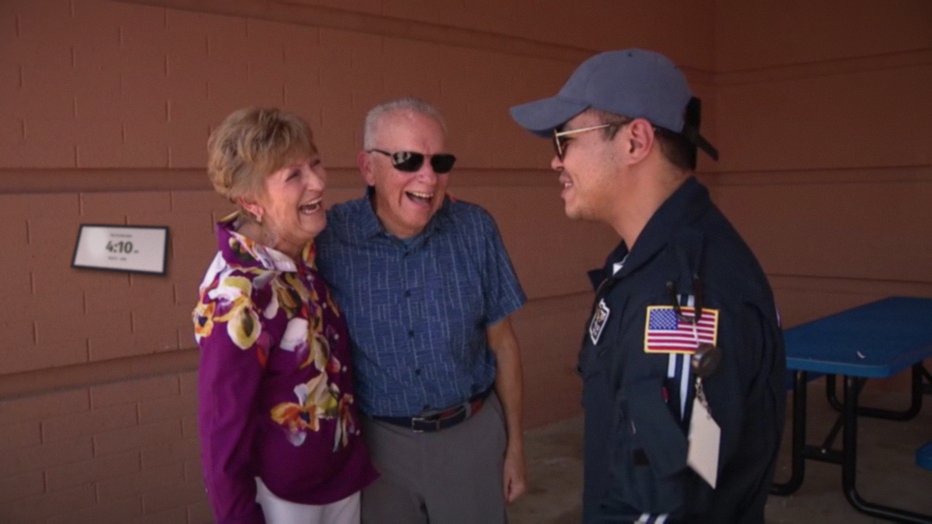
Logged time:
4h10
